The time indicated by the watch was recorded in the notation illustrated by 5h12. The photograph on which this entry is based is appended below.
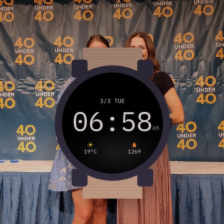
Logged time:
6h58
